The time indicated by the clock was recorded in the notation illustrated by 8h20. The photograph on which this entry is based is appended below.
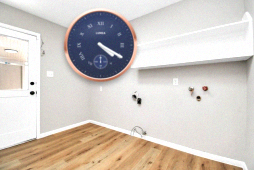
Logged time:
4h20
